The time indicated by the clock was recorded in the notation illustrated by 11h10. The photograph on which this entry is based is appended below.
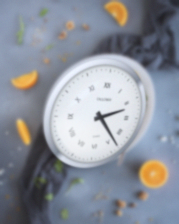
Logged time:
2h23
